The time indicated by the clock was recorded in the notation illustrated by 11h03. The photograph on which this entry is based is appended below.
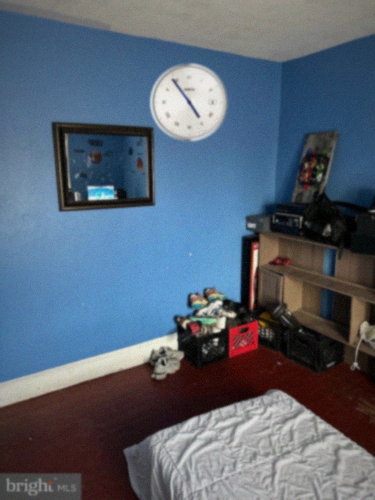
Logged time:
4h54
